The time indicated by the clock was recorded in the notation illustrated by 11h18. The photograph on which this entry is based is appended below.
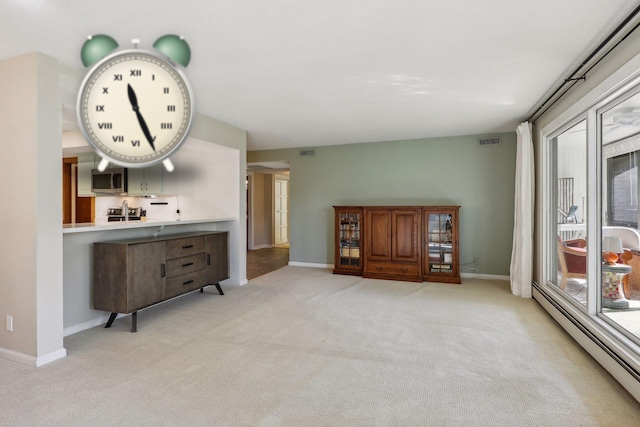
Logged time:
11h26
